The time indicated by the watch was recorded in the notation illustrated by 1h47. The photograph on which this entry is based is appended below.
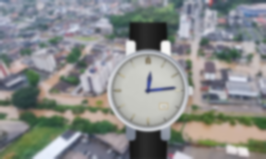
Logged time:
12h14
